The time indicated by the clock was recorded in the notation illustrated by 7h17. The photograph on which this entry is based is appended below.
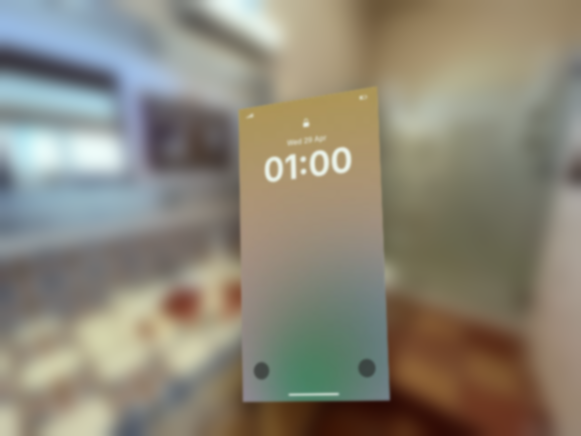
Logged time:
1h00
